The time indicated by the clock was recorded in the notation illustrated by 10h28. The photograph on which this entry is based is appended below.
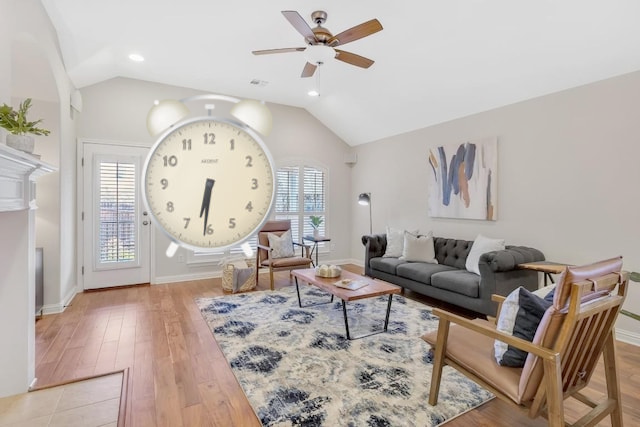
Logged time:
6h31
